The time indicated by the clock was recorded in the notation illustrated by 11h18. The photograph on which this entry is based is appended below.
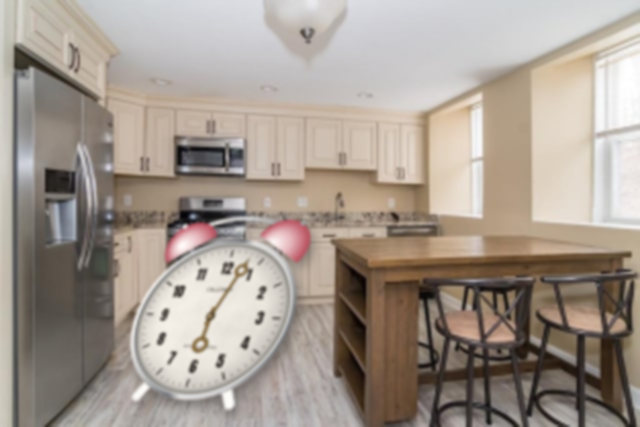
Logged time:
6h03
